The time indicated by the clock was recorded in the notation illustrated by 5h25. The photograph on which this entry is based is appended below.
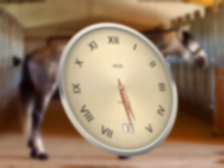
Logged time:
5h29
